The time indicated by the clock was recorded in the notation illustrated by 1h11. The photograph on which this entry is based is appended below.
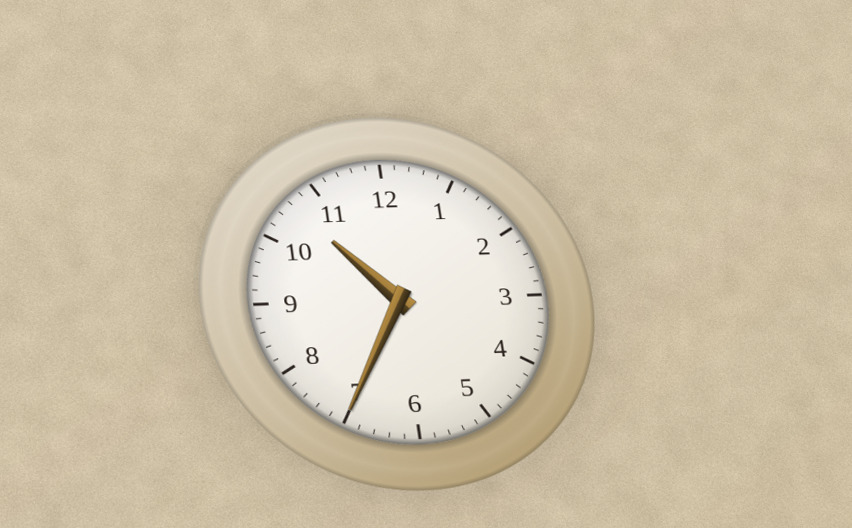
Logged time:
10h35
